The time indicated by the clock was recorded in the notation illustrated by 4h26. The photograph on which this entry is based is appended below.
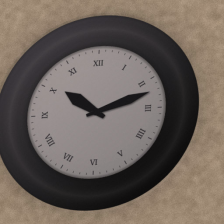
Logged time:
10h12
